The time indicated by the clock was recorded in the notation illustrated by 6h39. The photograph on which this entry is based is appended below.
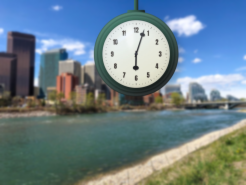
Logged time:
6h03
